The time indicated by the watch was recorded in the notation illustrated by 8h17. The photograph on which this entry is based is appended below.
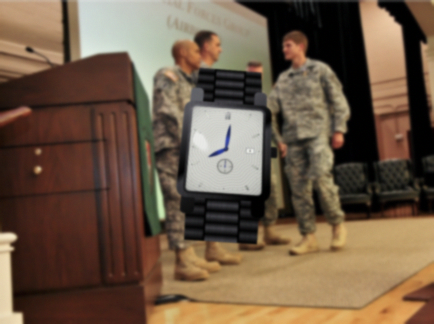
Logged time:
8h01
